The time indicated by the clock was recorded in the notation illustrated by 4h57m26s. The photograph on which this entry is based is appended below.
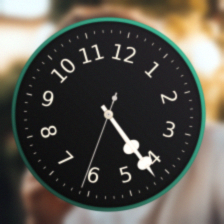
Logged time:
4h21m31s
